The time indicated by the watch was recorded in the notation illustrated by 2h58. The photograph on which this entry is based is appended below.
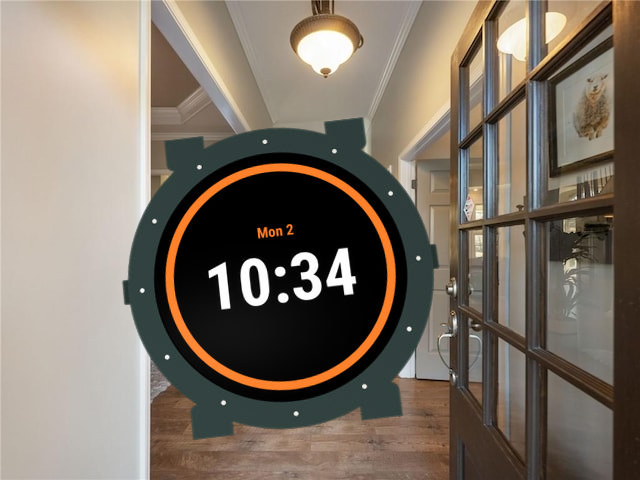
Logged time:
10h34
